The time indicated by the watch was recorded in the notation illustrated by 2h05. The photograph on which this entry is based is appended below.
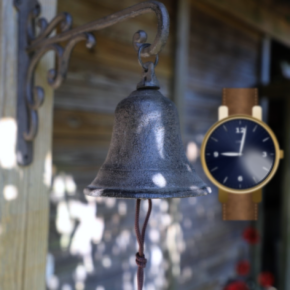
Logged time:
9h02
